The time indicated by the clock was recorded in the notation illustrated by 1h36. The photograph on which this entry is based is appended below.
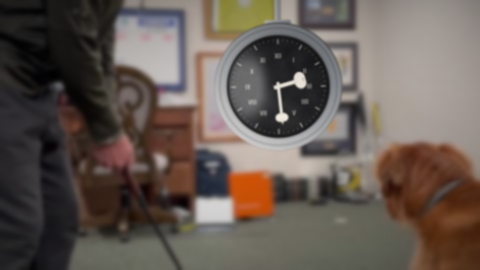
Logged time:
2h29
